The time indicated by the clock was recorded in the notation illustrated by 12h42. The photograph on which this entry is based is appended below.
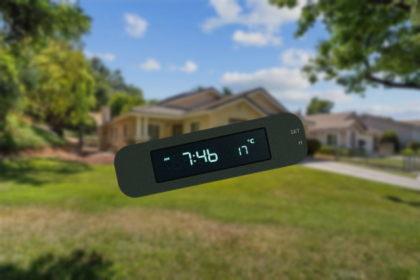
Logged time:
7h46
